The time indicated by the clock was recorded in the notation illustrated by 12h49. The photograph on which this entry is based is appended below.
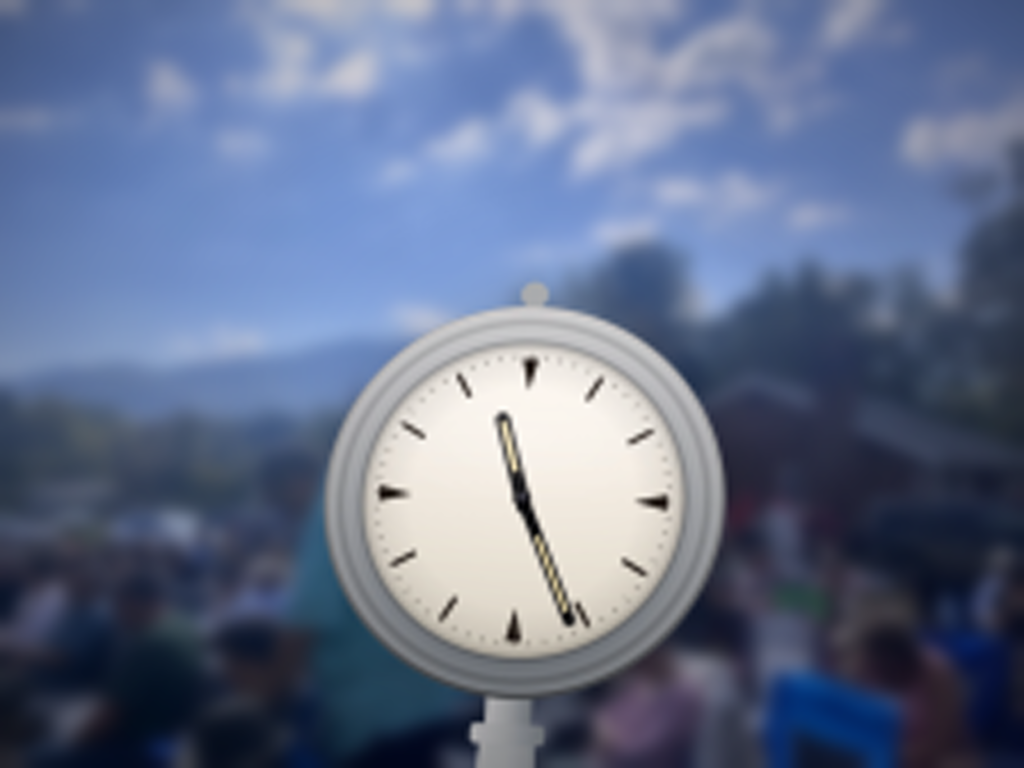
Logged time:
11h26
